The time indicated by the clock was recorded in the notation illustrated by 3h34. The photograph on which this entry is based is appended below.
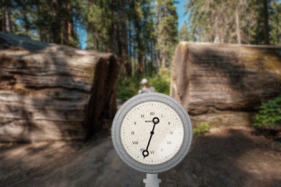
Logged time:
12h33
